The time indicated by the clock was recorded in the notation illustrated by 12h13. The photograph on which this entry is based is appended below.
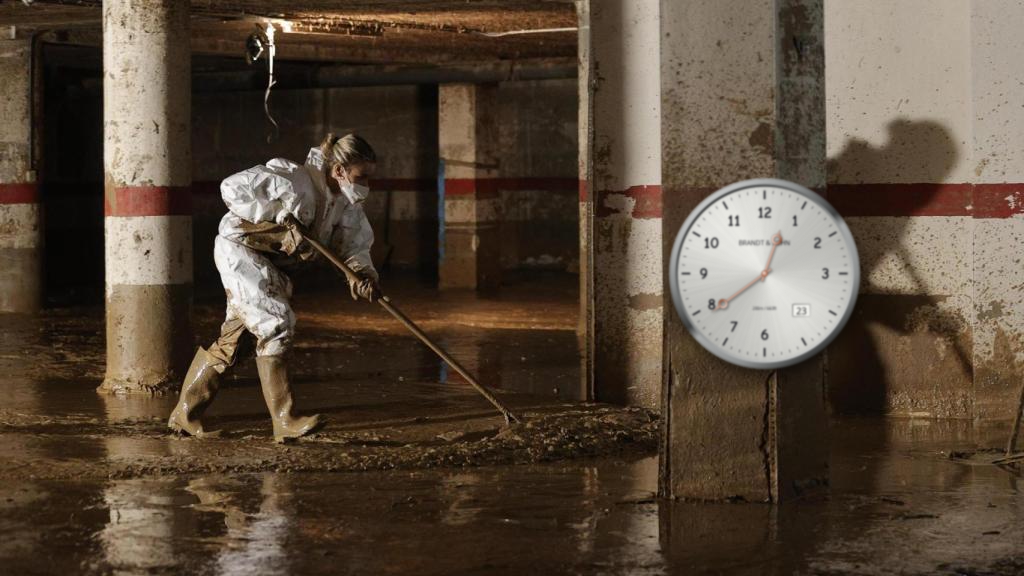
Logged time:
12h39
